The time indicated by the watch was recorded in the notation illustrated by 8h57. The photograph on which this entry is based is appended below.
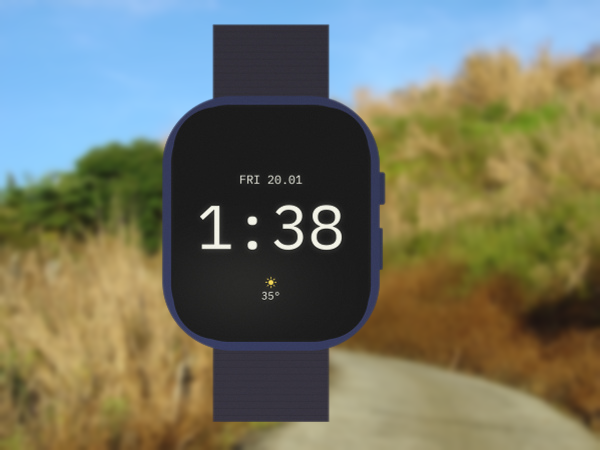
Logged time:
1h38
